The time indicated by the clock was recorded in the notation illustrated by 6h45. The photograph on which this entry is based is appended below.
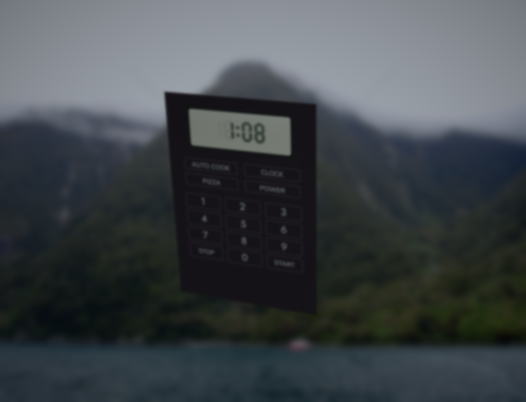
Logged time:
1h08
